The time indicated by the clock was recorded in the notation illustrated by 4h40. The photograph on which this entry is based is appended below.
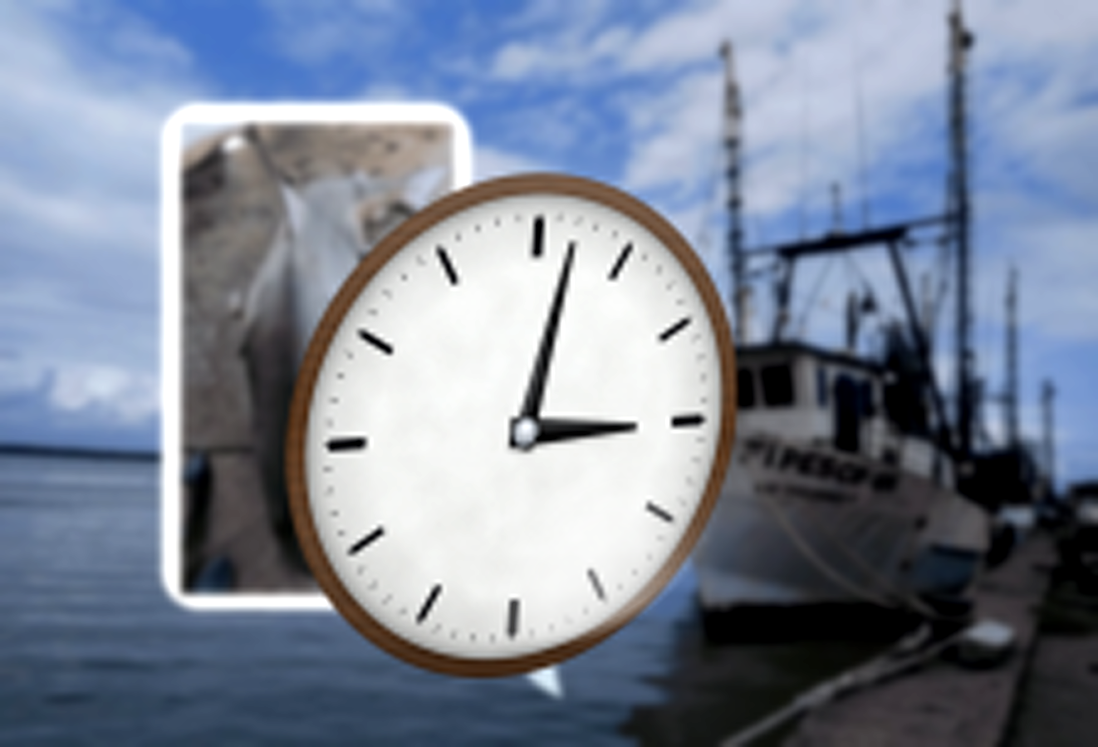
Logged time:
3h02
